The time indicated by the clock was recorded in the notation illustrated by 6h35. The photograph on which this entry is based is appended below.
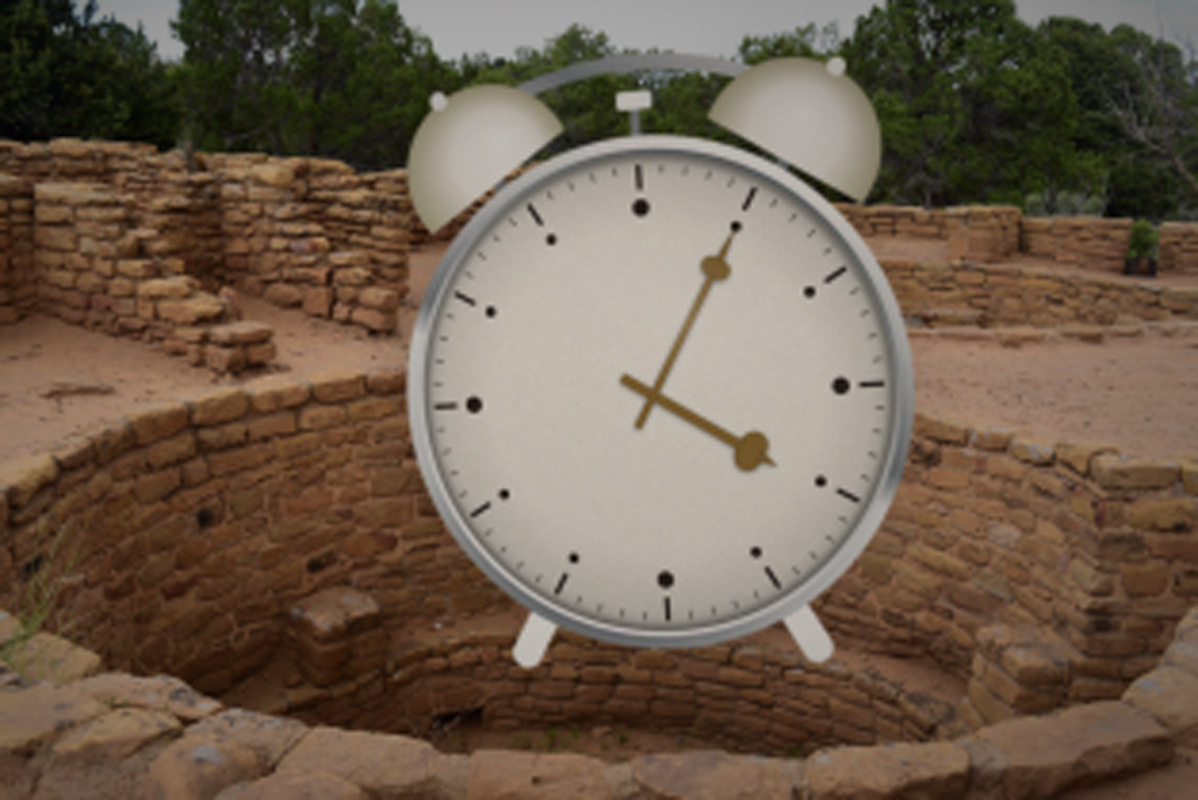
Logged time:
4h05
